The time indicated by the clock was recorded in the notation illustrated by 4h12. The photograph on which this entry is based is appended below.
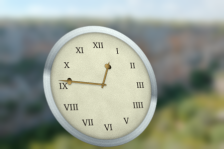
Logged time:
12h46
